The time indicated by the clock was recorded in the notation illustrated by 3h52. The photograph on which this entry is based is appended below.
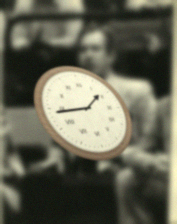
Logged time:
1h44
